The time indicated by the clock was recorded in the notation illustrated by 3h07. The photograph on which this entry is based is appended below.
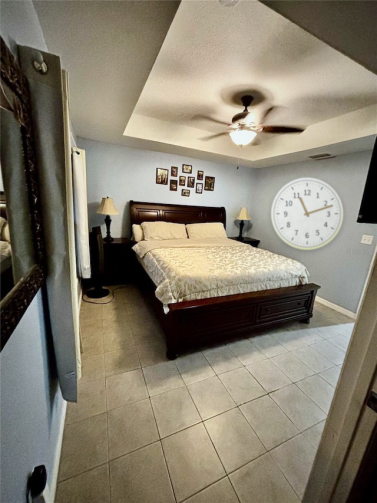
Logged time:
11h12
